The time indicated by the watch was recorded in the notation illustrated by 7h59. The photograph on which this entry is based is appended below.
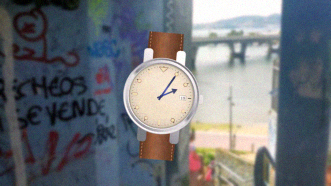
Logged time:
2h05
